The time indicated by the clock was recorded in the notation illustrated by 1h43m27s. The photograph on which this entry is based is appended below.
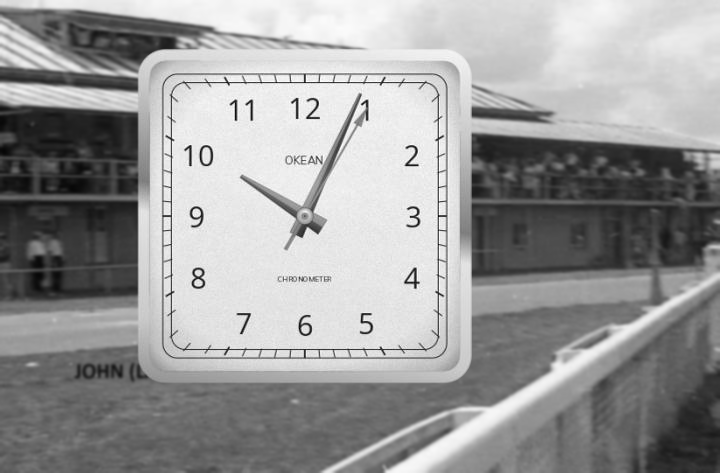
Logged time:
10h04m05s
